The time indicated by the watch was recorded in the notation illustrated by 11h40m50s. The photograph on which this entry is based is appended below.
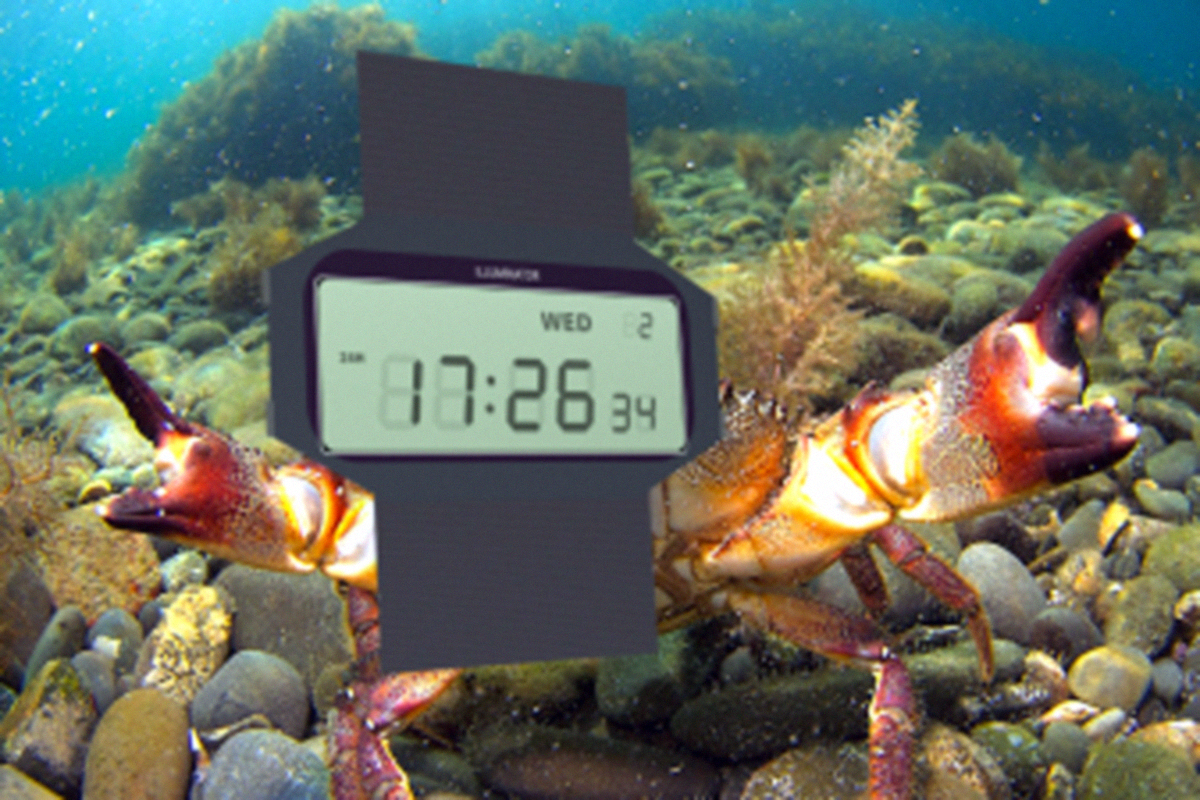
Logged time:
17h26m34s
